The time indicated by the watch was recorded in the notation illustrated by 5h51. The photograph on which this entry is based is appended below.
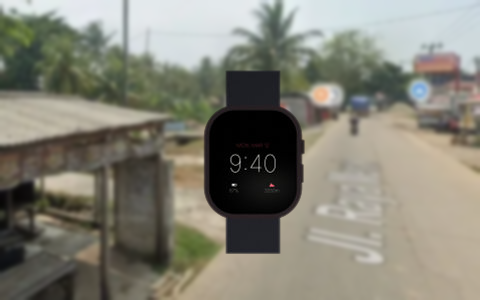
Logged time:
9h40
